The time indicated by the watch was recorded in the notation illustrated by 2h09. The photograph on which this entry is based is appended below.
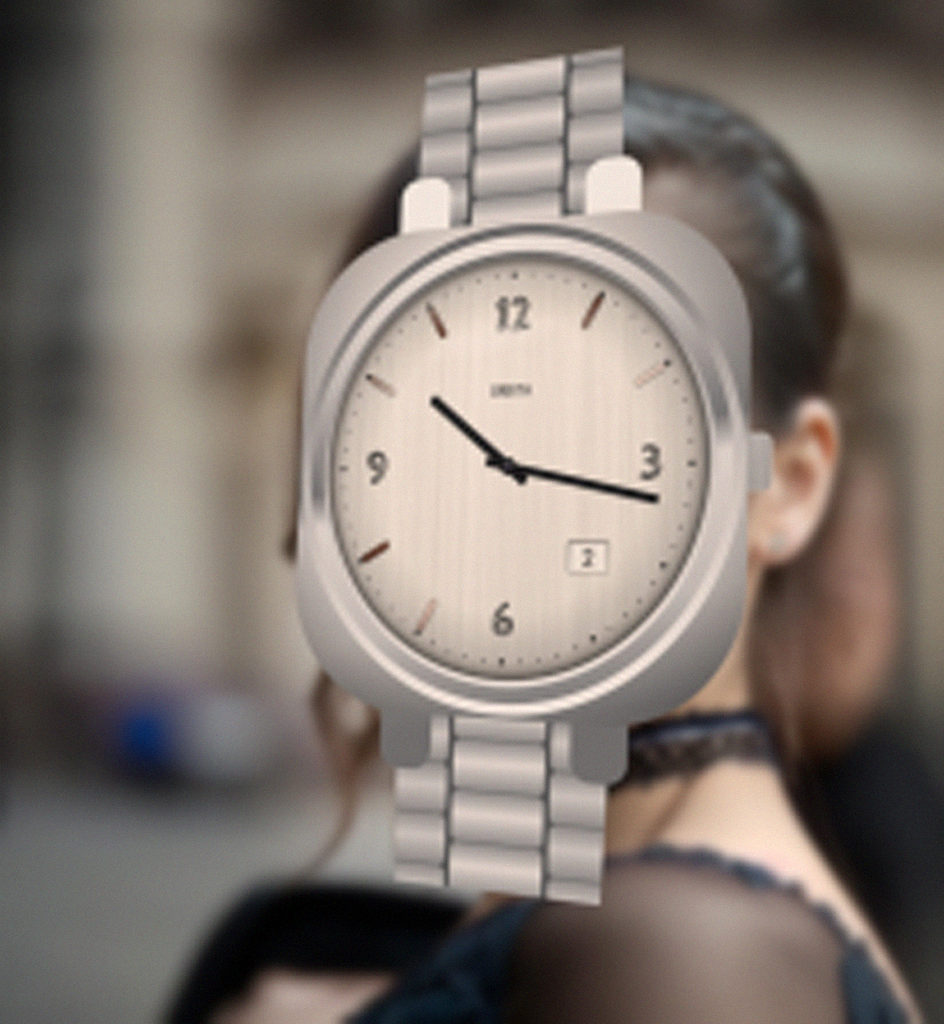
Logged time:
10h17
